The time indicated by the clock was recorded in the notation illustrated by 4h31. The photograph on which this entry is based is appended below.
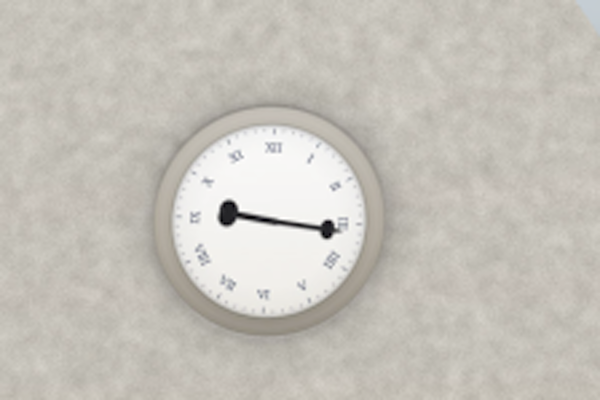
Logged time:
9h16
